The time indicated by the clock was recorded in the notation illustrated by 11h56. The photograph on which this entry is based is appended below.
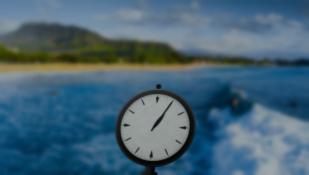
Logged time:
1h05
